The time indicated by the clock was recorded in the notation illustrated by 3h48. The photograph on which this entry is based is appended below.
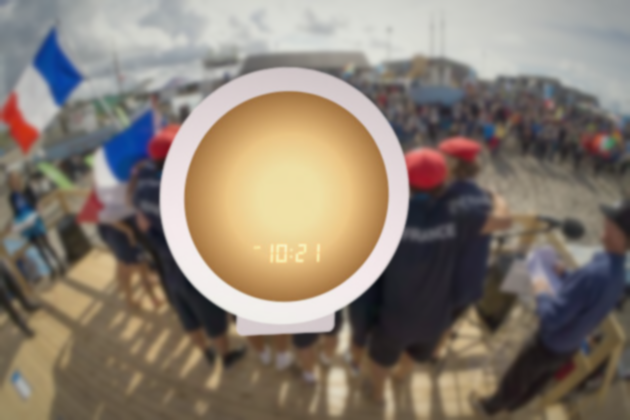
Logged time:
10h21
